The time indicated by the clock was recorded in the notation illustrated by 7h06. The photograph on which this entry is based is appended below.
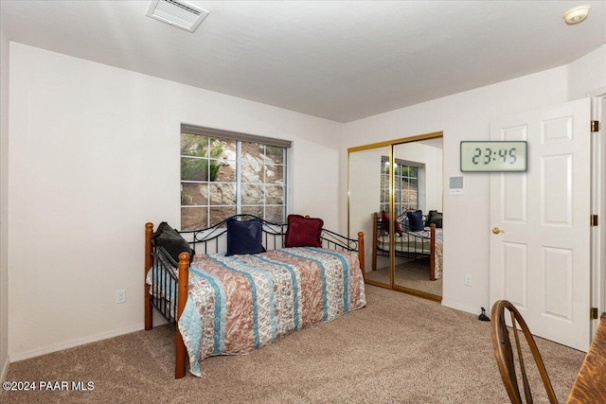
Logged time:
23h45
